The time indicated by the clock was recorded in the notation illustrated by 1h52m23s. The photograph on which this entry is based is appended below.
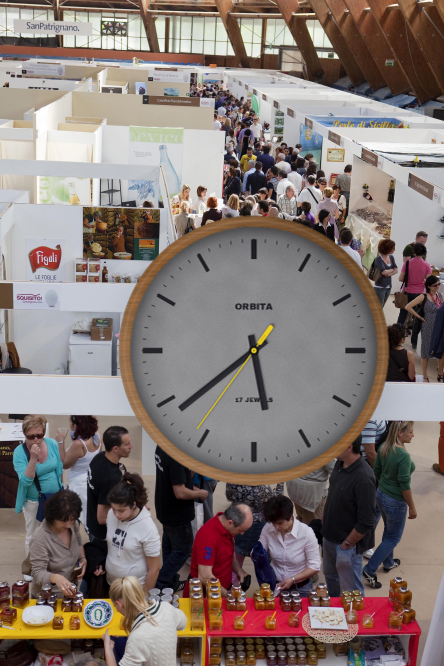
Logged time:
5h38m36s
